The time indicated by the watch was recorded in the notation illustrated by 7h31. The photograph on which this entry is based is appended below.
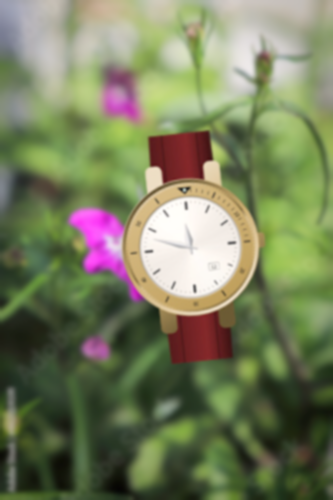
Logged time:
11h48
